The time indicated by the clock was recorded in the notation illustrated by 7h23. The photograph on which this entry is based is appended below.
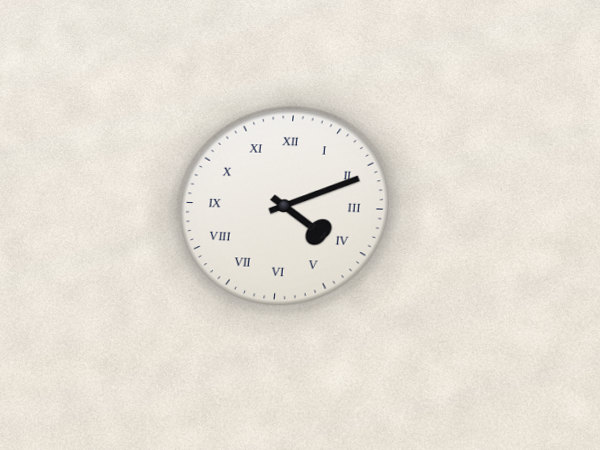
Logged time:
4h11
